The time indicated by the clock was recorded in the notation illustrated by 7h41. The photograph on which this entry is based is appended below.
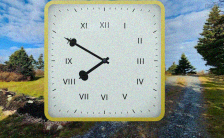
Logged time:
7h50
